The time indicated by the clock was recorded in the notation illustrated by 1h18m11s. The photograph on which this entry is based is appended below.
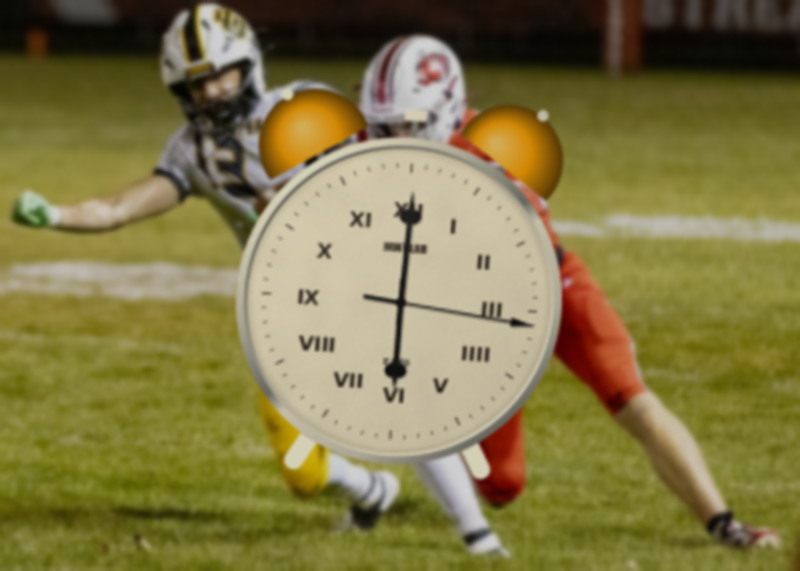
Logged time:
6h00m16s
